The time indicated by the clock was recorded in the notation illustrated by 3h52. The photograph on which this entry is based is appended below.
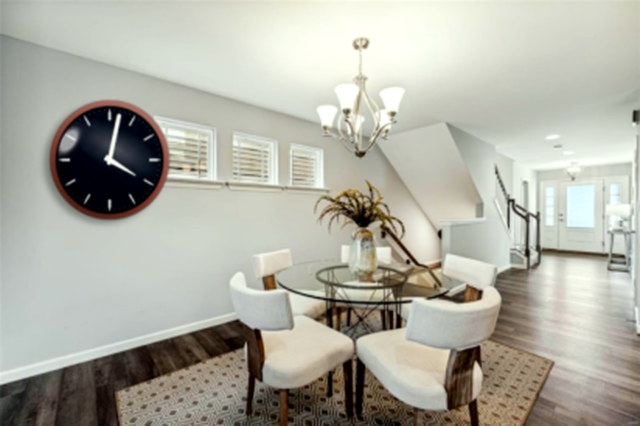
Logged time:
4h02
